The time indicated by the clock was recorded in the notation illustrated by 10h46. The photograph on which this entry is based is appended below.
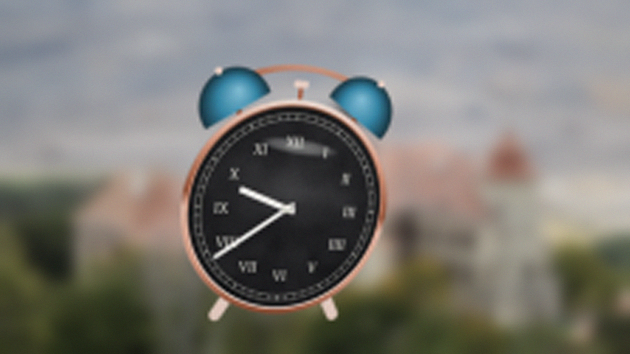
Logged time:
9h39
